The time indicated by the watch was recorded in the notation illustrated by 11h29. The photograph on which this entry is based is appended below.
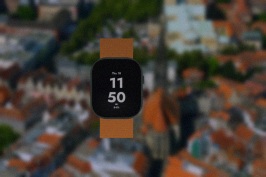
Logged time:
11h50
